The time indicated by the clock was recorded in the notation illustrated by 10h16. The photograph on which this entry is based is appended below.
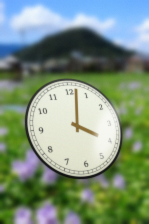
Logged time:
4h02
